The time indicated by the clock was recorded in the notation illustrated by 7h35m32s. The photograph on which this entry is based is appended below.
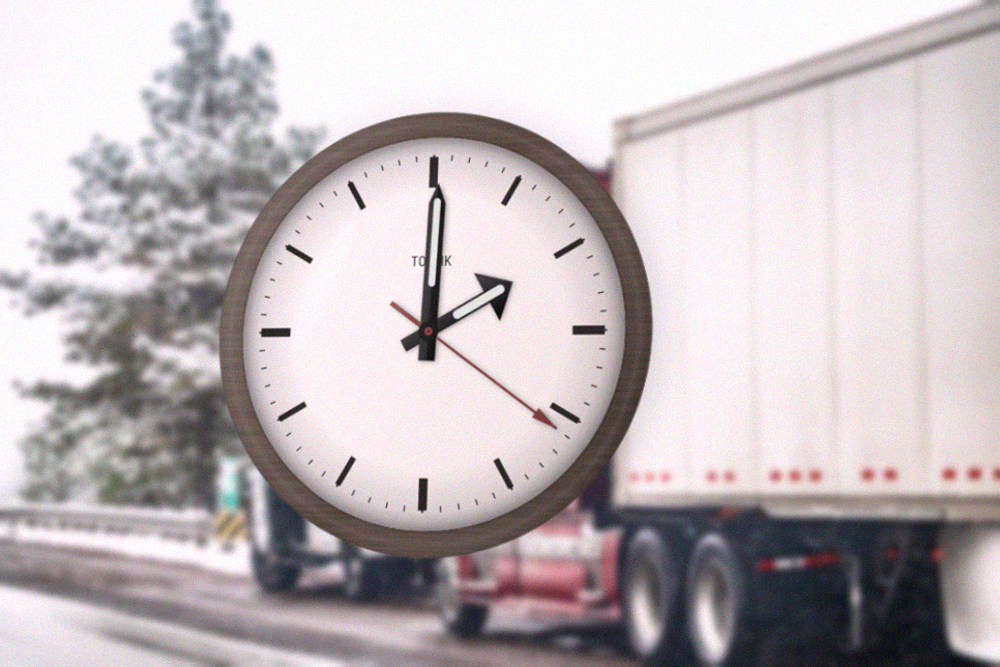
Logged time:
2h00m21s
